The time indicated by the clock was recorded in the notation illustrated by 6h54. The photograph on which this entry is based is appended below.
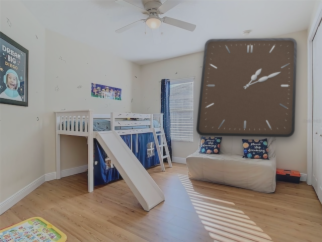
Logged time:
1h11
